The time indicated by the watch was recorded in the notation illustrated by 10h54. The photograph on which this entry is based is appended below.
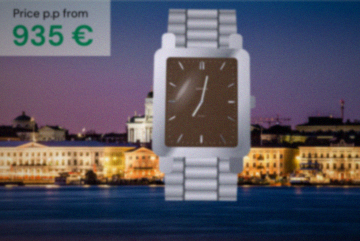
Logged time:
7h02
